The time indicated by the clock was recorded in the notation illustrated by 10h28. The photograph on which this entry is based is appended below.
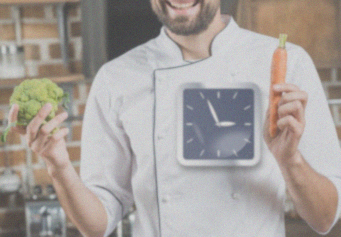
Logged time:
2h56
